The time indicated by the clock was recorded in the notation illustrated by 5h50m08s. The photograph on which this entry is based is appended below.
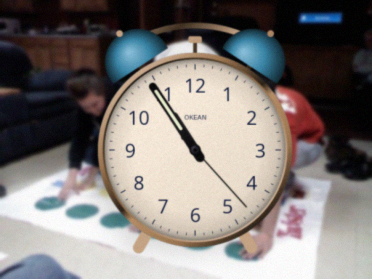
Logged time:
10h54m23s
